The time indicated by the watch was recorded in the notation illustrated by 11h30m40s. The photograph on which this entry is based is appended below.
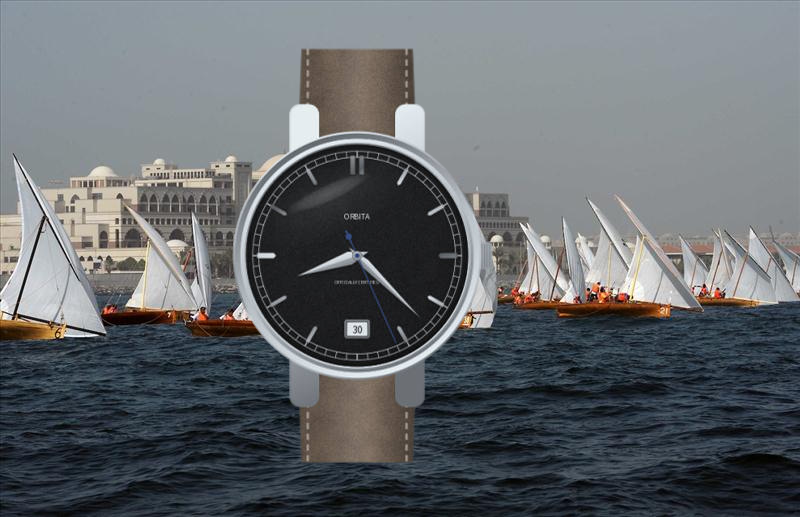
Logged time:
8h22m26s
